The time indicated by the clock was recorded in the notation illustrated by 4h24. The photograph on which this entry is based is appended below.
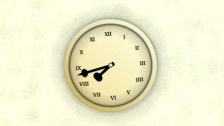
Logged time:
7h43
